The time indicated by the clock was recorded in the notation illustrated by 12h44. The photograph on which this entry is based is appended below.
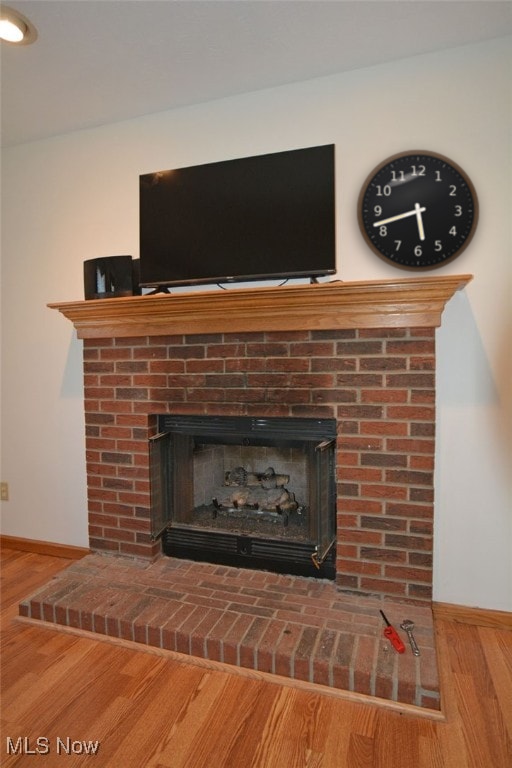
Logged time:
5h42
